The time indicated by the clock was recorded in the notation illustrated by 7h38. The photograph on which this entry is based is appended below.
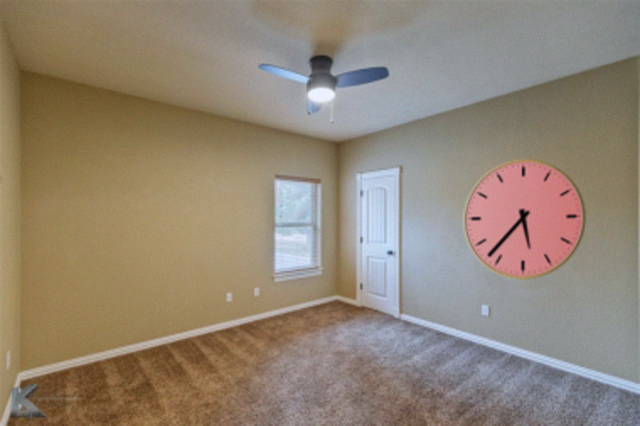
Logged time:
5h37
